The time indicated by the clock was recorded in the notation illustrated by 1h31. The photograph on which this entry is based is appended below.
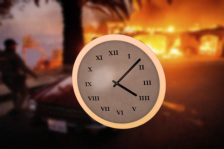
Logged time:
4h08
